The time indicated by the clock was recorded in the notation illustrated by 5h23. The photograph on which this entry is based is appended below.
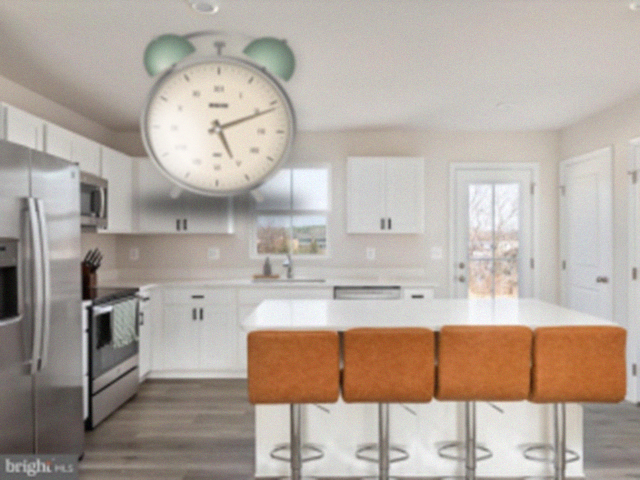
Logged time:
5h11
